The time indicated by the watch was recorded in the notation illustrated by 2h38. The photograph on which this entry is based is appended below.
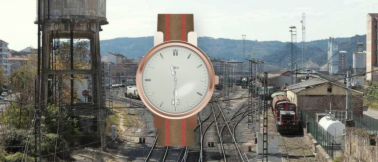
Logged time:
11h30
